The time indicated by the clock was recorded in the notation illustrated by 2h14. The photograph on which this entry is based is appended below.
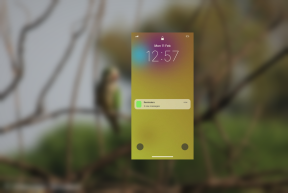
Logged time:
12h57
